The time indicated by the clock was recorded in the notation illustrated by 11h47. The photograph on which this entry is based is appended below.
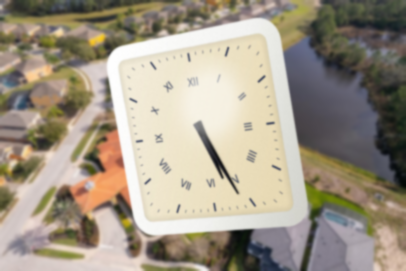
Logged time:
5h26
